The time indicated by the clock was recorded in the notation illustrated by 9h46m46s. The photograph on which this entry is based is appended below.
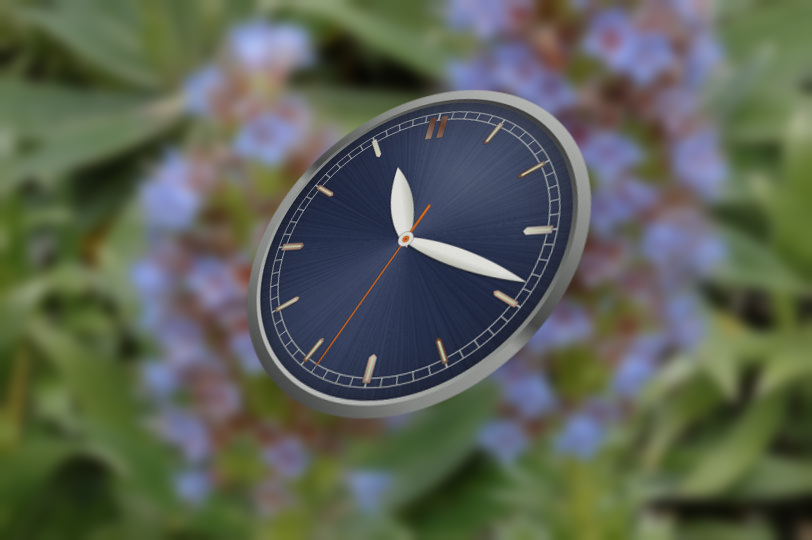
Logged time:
11h18m34s
